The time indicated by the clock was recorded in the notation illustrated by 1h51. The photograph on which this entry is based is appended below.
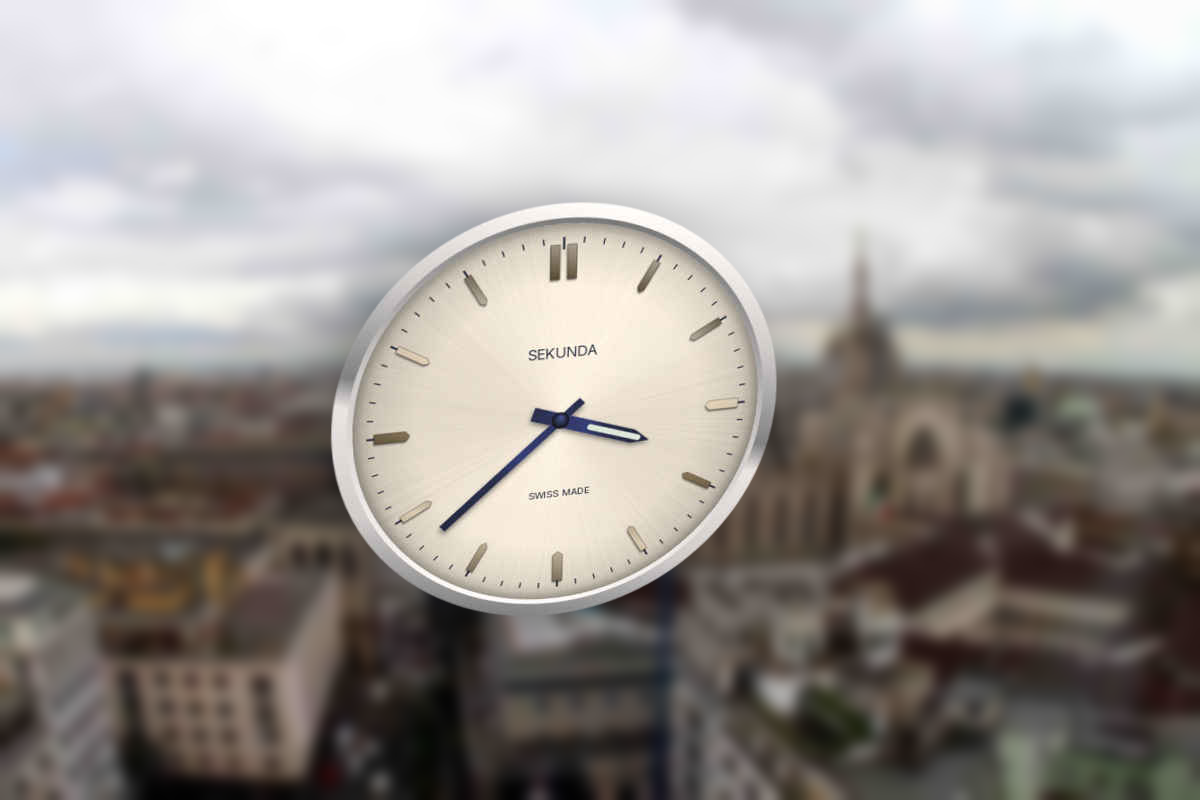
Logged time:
3h38
